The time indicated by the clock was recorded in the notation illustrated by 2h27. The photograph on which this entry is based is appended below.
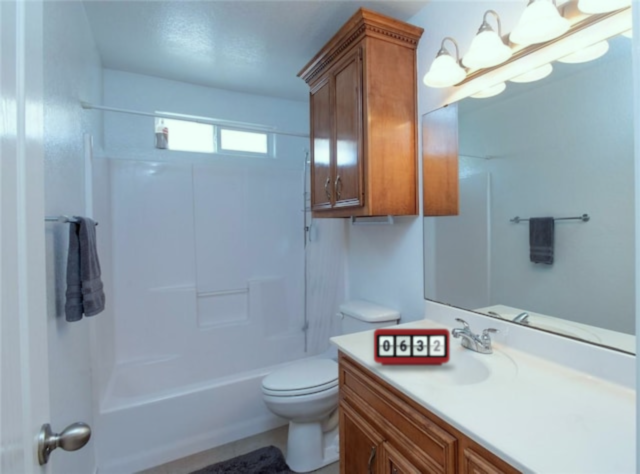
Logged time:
6h32
